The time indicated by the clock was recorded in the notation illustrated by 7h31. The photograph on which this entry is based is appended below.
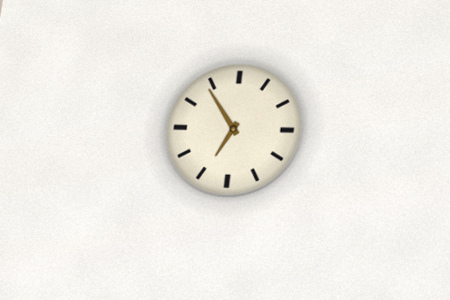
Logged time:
6h54
